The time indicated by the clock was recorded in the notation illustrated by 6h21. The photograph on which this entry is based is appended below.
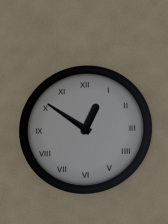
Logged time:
12h51
